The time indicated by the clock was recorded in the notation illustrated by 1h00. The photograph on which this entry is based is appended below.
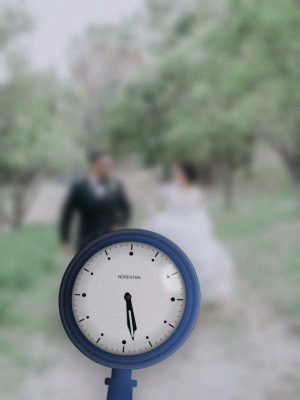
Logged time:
5h28
